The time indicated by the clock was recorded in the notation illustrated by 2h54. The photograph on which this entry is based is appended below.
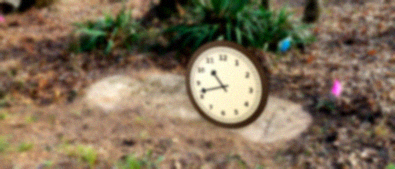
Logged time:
10h42
